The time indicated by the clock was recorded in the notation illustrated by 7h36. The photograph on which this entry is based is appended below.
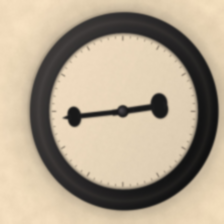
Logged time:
2h44
